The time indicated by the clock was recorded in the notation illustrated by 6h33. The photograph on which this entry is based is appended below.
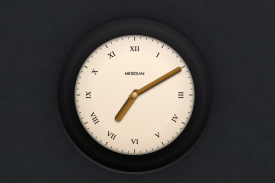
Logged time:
7h10
